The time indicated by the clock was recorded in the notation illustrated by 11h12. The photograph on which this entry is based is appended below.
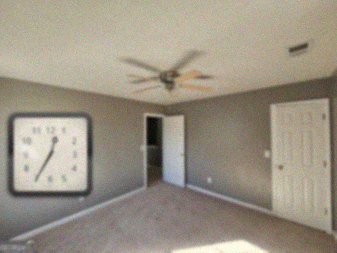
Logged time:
12h35
